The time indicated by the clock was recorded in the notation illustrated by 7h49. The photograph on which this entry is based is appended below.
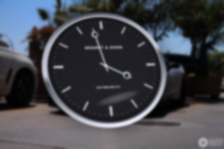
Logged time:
3h58
